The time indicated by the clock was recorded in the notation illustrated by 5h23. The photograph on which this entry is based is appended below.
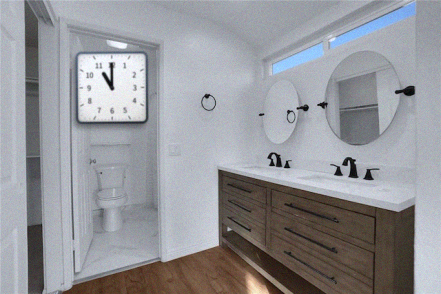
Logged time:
11h00
